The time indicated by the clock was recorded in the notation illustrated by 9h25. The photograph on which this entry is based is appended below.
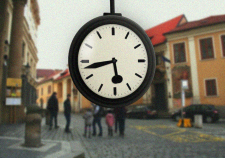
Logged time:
5h43
